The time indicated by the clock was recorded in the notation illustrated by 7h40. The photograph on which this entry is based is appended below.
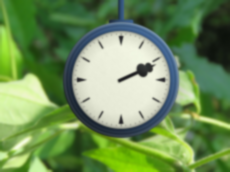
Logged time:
2h11
